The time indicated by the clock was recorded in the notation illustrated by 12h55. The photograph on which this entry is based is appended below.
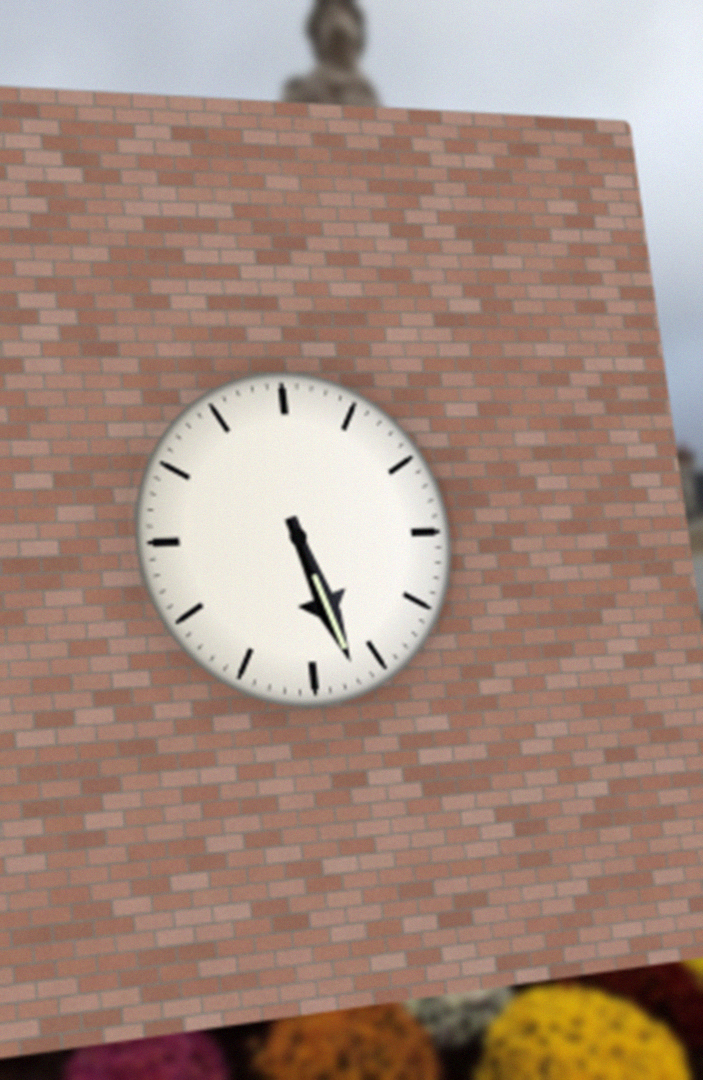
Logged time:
5h27
